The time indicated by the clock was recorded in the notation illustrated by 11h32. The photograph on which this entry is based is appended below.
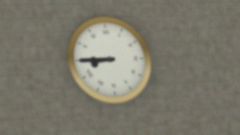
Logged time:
8h45
